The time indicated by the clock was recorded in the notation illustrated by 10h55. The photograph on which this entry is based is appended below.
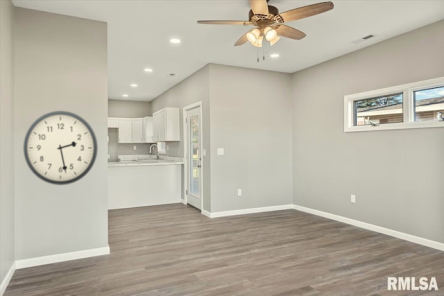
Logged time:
2h28
